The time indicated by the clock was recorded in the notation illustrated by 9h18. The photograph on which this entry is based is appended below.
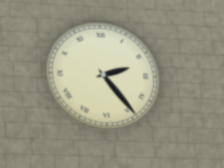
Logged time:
2h24
